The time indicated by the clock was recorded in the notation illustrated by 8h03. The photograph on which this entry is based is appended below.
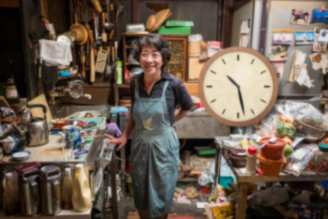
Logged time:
10h28
